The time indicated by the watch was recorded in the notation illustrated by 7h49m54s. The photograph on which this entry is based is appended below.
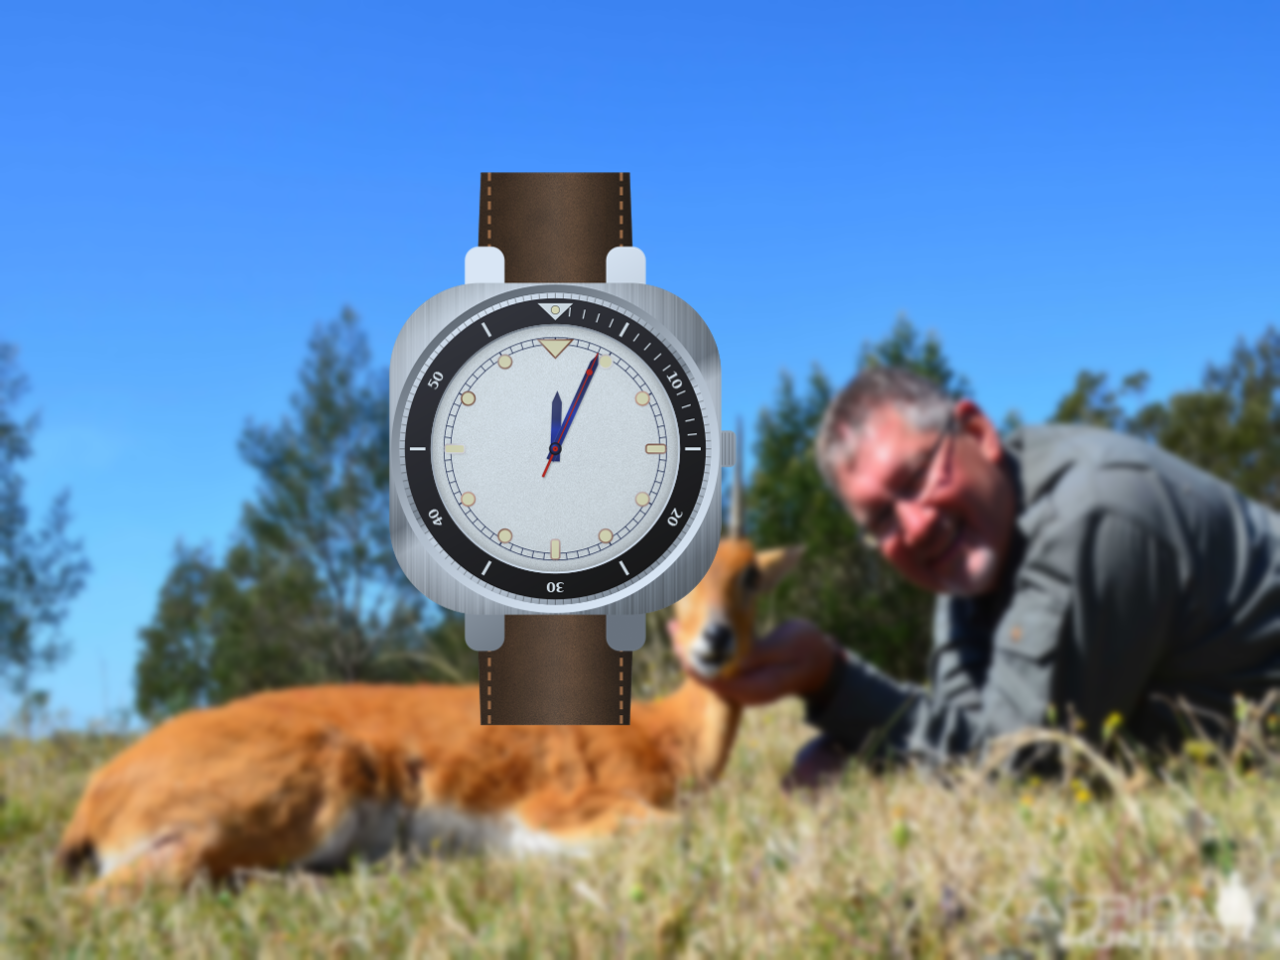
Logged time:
12h04m04s
